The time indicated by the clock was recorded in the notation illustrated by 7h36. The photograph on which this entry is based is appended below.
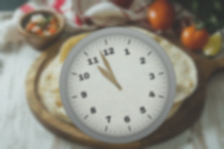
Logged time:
10h58
